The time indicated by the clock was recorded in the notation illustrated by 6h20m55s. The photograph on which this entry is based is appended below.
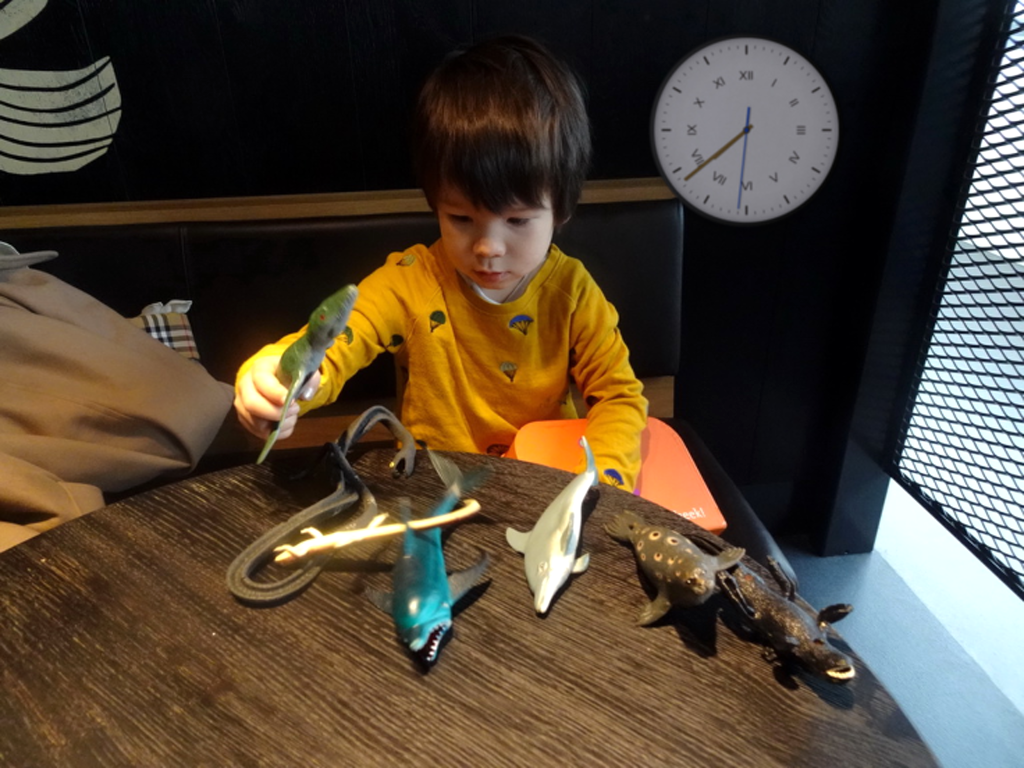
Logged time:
7h38m31s
